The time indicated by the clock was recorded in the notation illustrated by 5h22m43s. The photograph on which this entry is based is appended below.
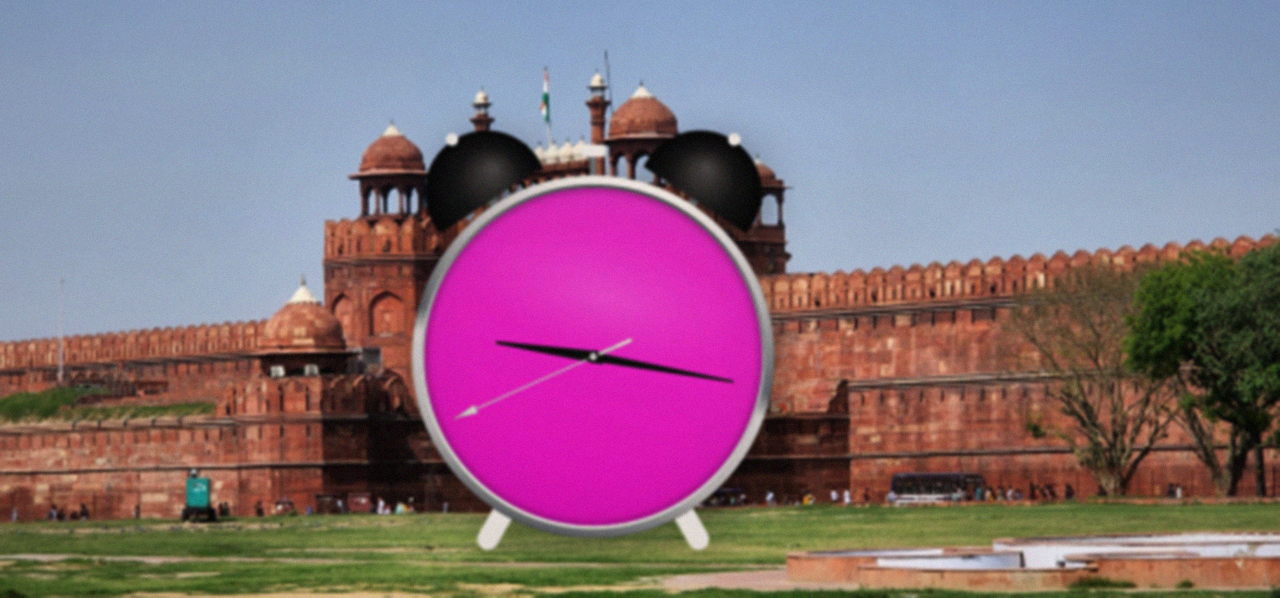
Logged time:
9h16m41s
